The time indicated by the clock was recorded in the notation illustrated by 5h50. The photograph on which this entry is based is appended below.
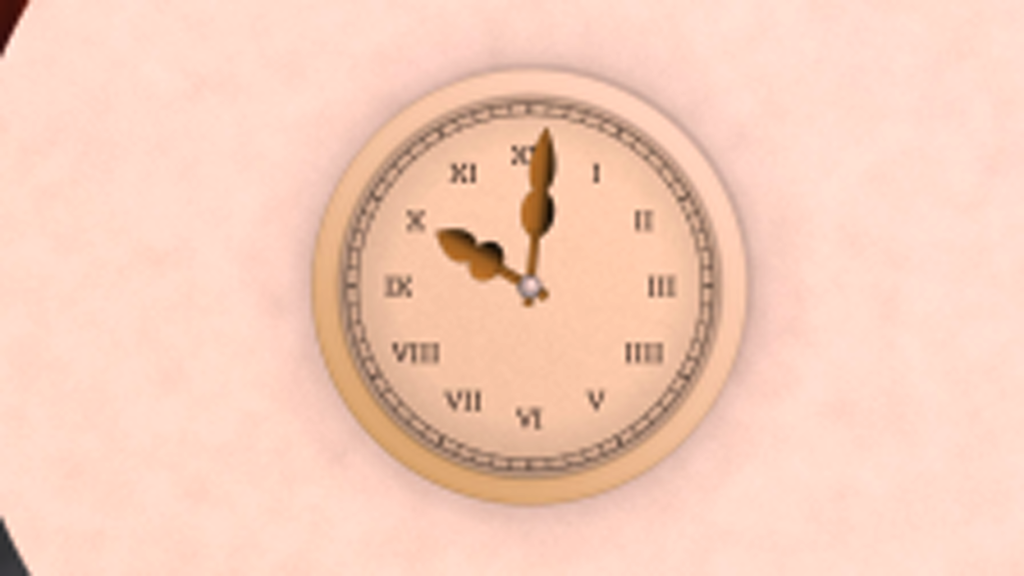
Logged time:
10h01
